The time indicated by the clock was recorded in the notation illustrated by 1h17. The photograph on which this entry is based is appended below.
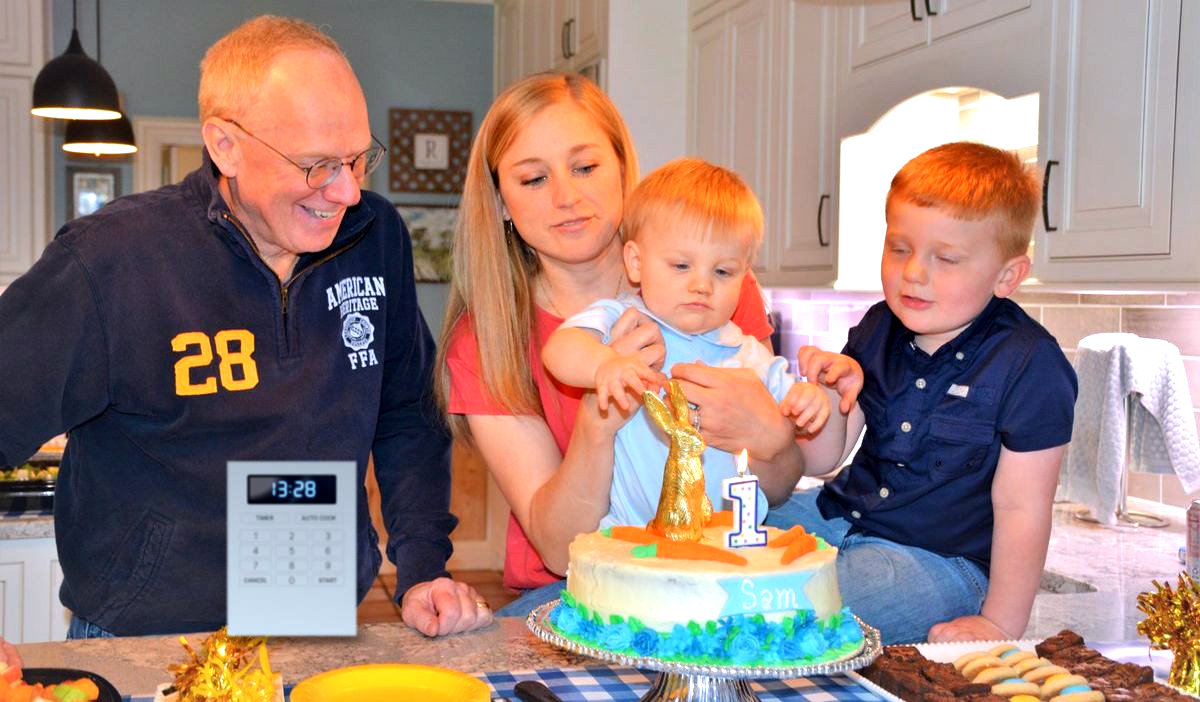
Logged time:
13h28
